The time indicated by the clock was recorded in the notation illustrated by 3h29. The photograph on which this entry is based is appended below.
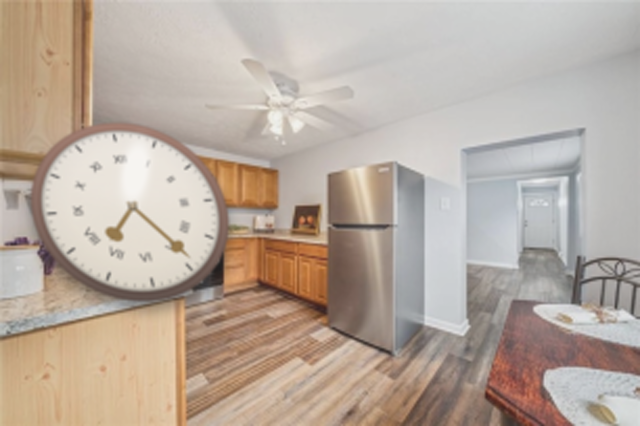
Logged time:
7h24
